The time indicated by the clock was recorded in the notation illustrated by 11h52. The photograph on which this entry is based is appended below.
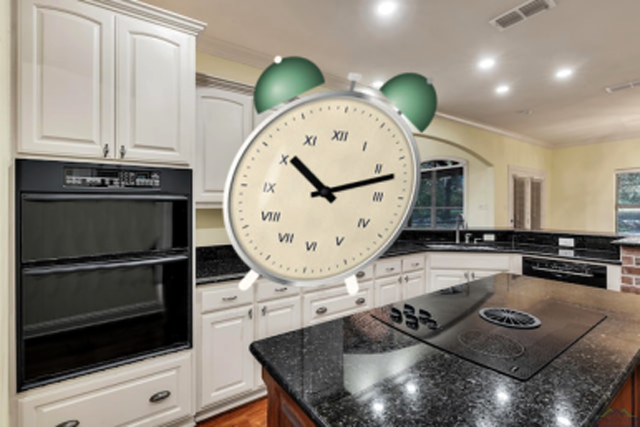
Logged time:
10h12
